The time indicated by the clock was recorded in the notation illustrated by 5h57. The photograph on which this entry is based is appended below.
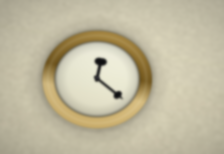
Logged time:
12h22
